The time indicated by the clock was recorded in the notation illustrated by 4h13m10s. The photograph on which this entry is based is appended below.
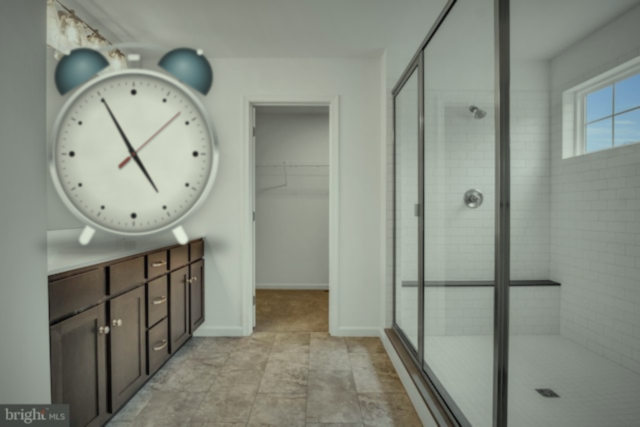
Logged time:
4h55m08s
